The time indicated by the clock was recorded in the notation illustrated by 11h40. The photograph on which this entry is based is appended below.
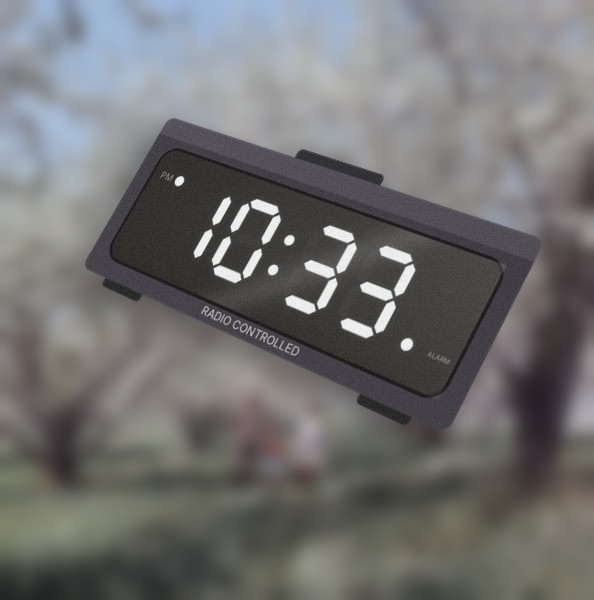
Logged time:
10h33
